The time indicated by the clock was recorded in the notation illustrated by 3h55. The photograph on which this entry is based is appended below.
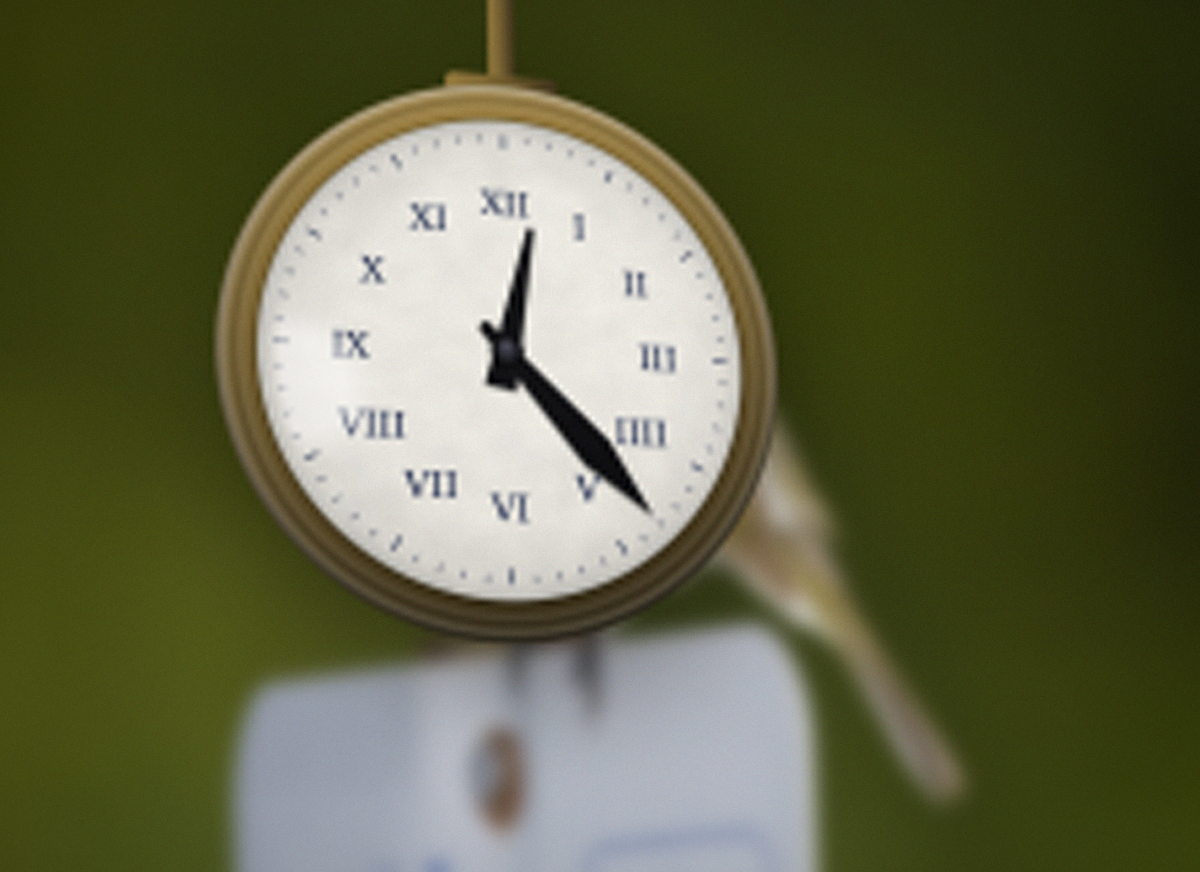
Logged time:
12h23
